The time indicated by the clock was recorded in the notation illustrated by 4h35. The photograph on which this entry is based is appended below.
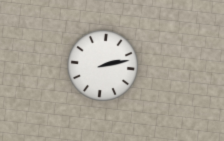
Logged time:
2h12
